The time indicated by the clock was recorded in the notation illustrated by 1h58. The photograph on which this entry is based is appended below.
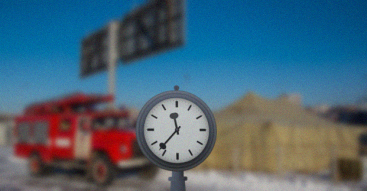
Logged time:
11h37
